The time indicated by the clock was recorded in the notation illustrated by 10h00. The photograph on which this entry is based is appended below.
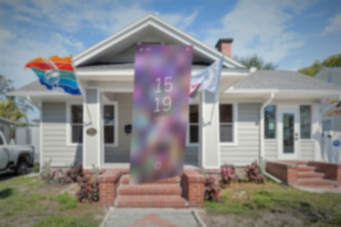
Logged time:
15h19
